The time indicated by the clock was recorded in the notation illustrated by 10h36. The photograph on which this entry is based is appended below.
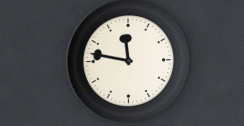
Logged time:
11h47
